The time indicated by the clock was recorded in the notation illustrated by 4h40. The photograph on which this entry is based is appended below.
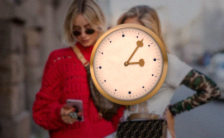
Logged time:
3h07
